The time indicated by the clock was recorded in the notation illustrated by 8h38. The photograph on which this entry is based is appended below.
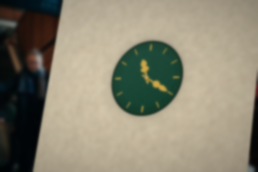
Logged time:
11h20
